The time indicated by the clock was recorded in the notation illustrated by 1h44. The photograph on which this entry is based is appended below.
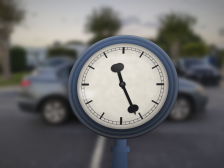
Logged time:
11h26
